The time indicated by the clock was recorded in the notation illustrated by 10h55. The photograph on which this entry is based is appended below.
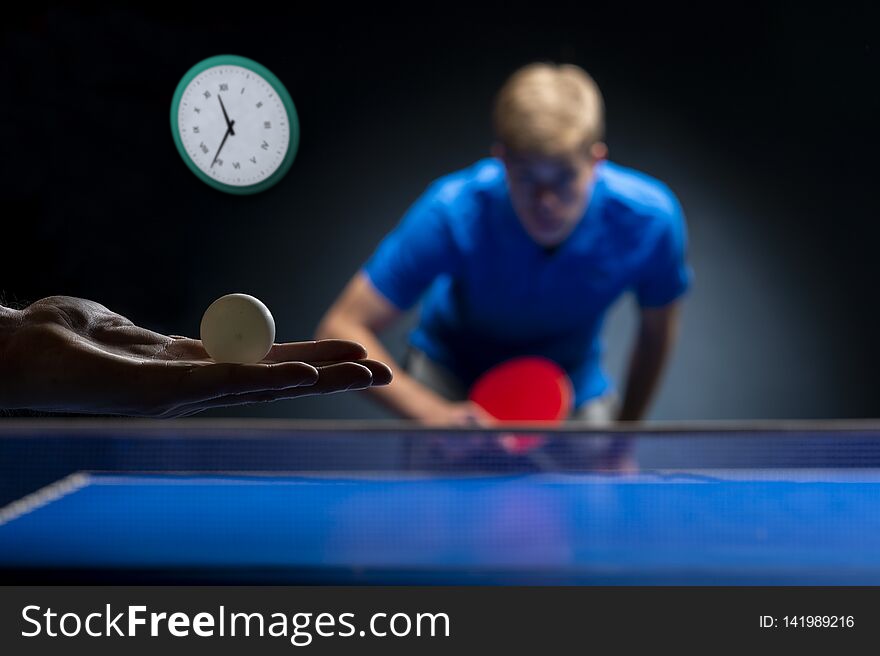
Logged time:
11h36
